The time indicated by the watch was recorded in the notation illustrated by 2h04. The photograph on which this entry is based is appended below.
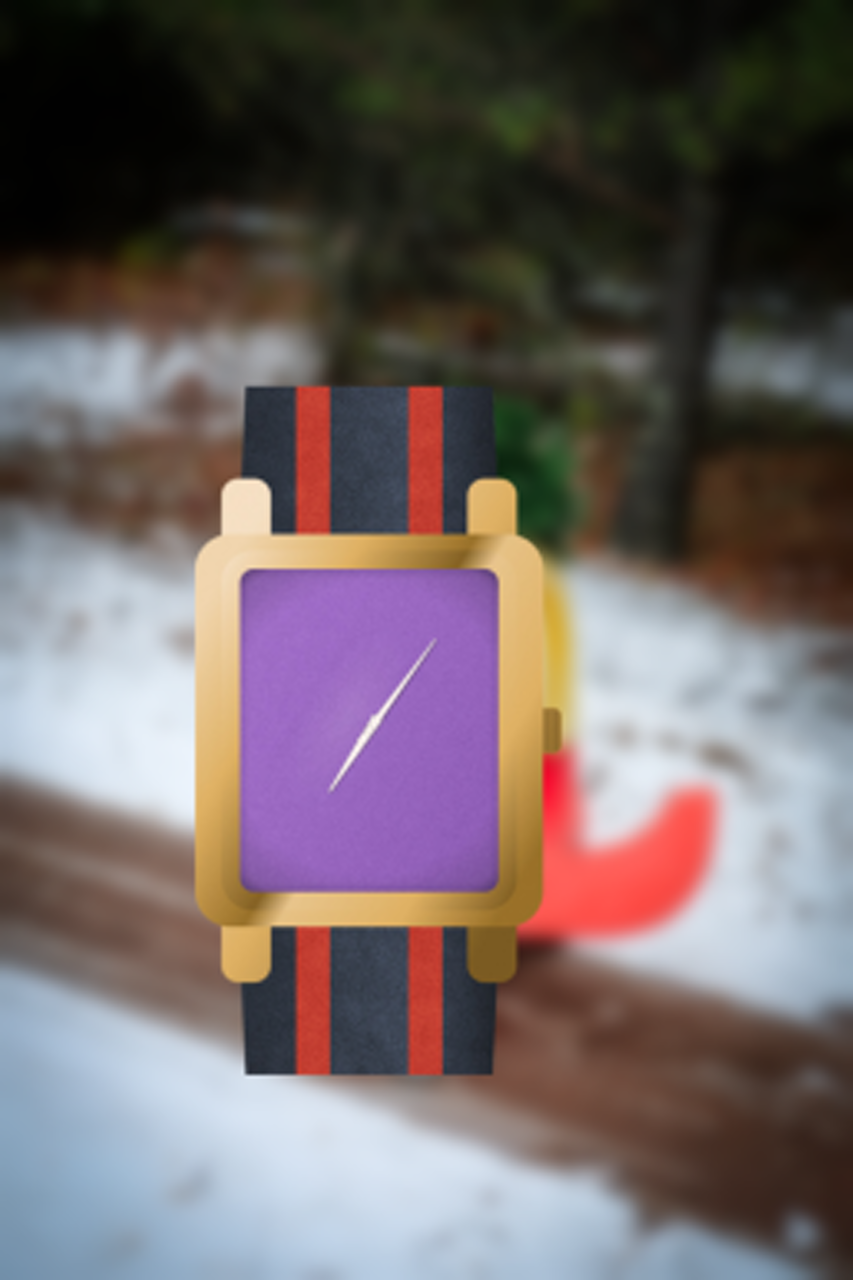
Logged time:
7h06
